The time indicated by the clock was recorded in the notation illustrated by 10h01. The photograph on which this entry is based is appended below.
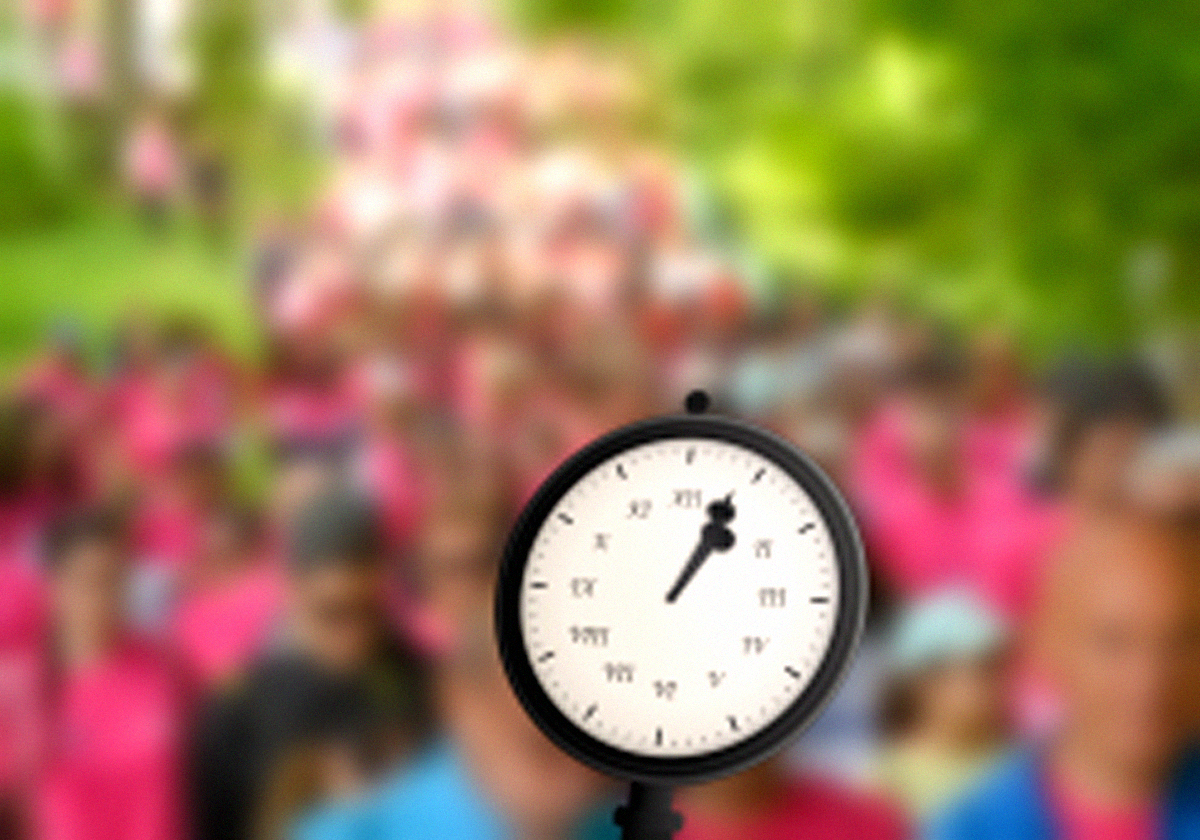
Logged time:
1h04
